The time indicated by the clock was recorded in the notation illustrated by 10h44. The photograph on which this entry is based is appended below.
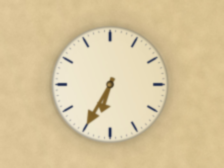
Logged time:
6h35
